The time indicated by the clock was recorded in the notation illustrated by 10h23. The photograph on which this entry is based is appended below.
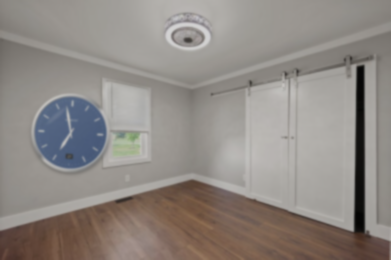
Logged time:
6h58
